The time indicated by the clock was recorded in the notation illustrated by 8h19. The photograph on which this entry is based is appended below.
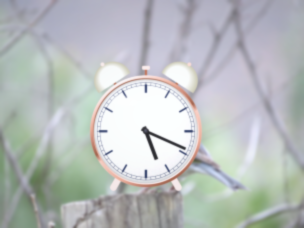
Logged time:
5h19
